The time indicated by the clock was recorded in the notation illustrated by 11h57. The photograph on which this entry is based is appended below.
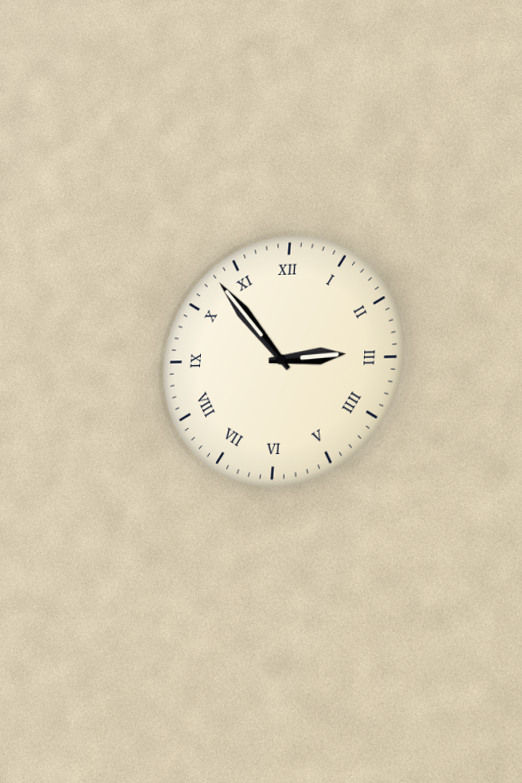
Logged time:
2h53
